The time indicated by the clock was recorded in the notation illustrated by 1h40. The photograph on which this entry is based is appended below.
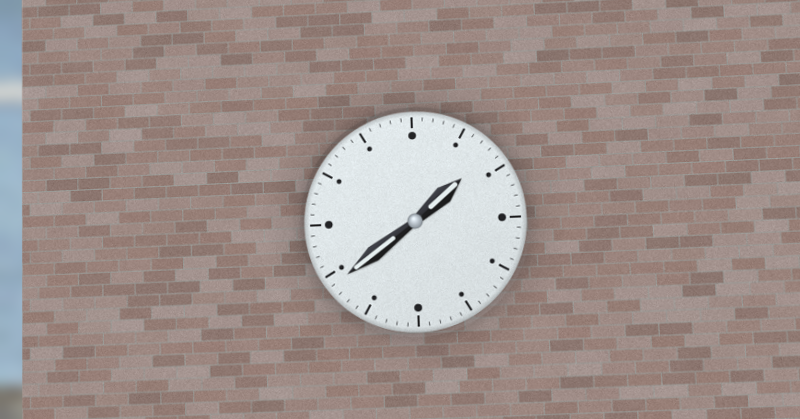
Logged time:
1h39
